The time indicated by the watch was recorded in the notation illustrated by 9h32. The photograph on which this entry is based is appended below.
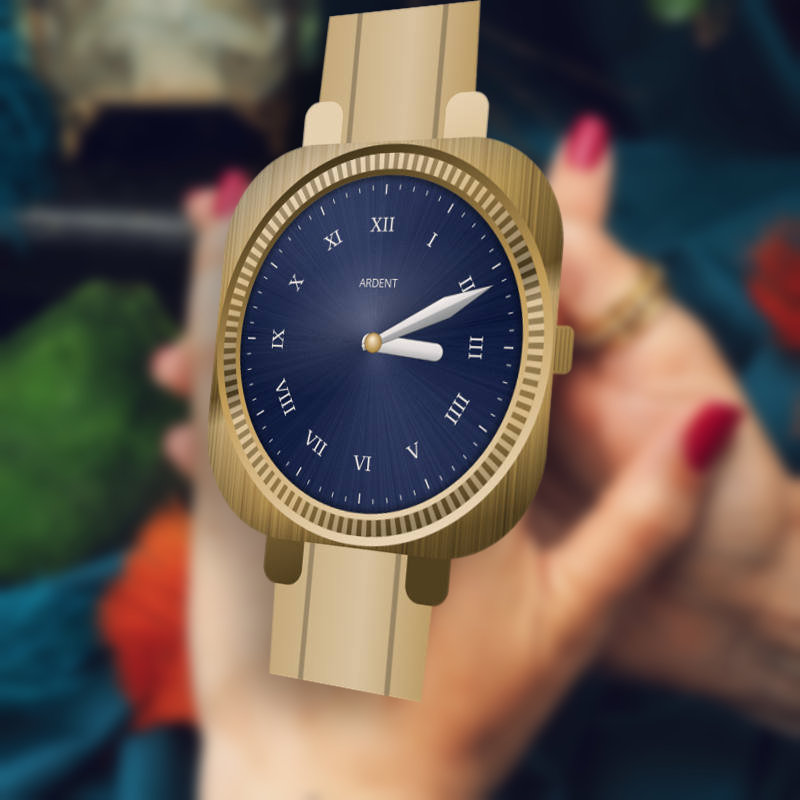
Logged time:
3h11
